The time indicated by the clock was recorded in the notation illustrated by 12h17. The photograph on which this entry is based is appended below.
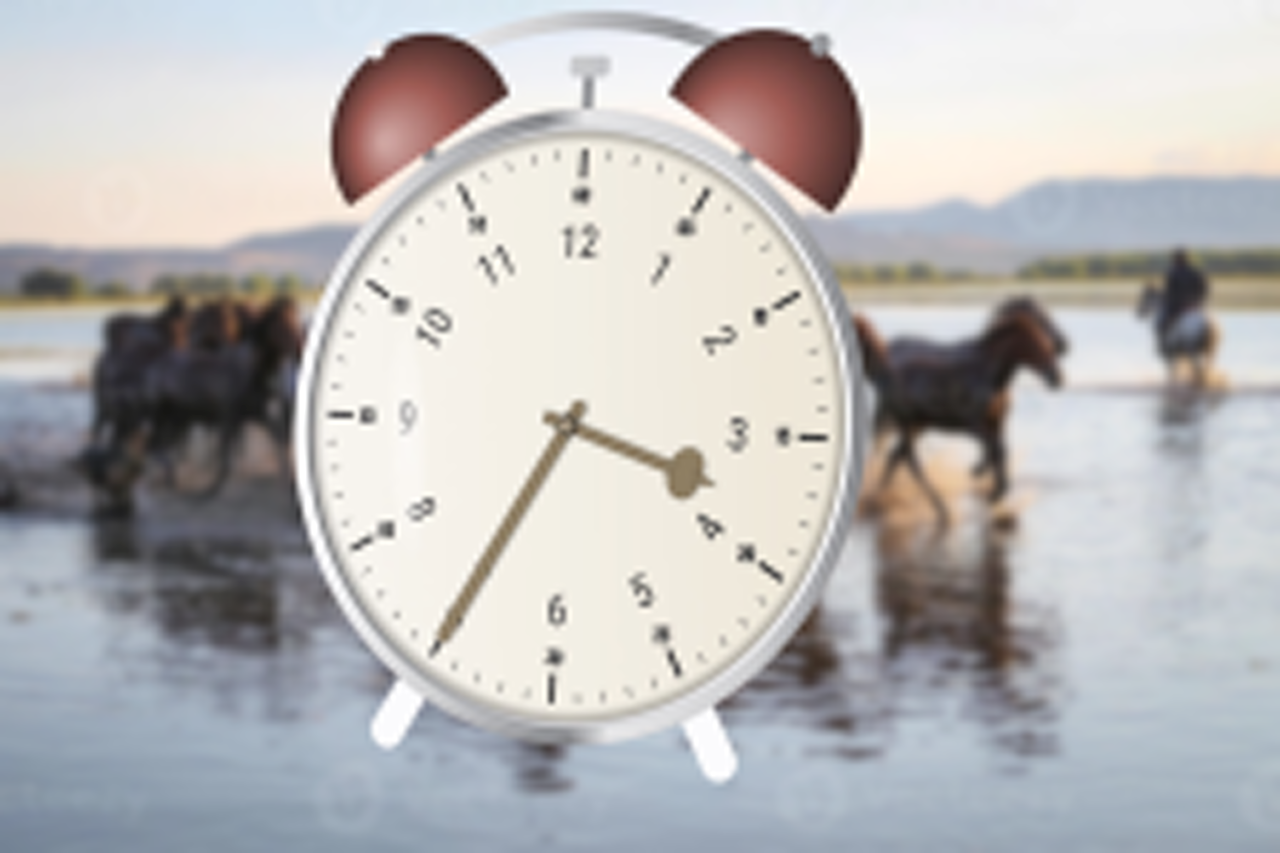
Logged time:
3h35
